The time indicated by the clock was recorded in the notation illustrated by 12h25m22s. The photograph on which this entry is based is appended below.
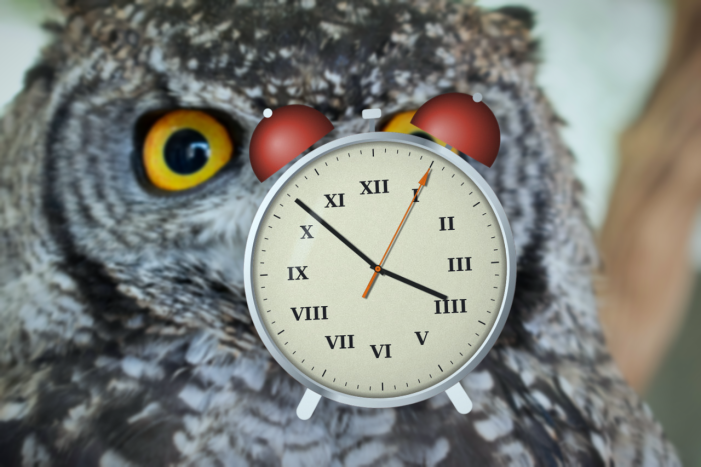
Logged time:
3h52m05s
